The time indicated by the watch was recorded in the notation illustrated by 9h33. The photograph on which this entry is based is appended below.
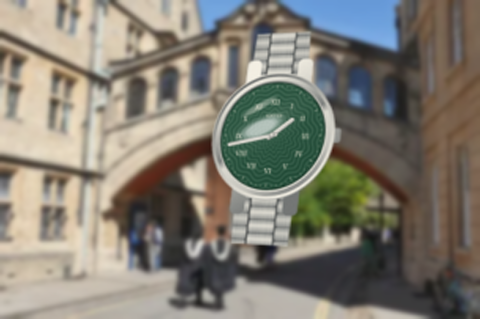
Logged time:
1h43
